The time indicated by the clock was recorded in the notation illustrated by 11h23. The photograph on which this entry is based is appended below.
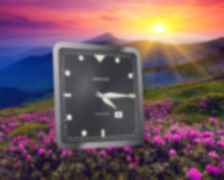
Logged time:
4h15
